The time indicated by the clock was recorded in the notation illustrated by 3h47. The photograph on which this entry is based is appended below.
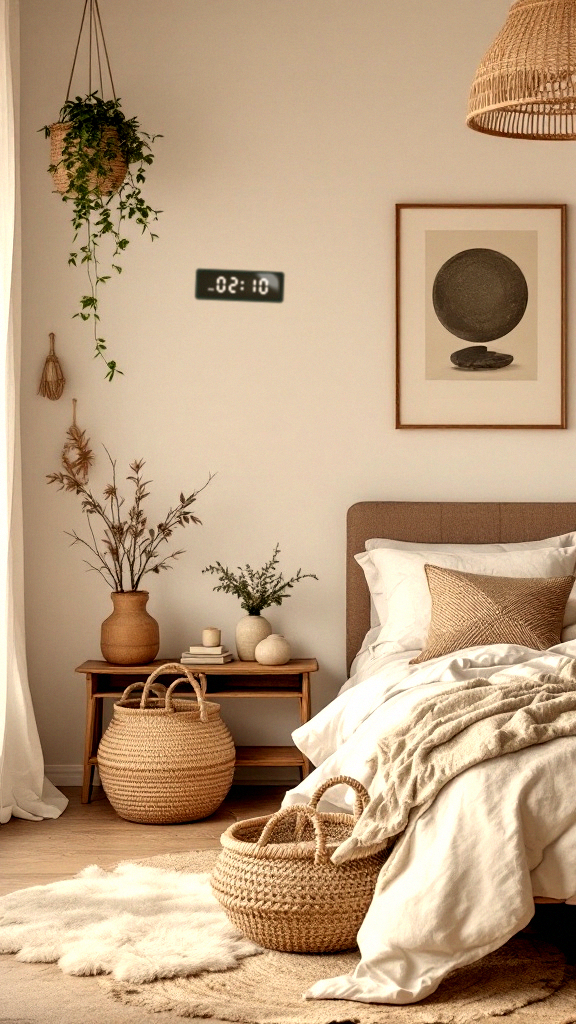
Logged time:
2h10
